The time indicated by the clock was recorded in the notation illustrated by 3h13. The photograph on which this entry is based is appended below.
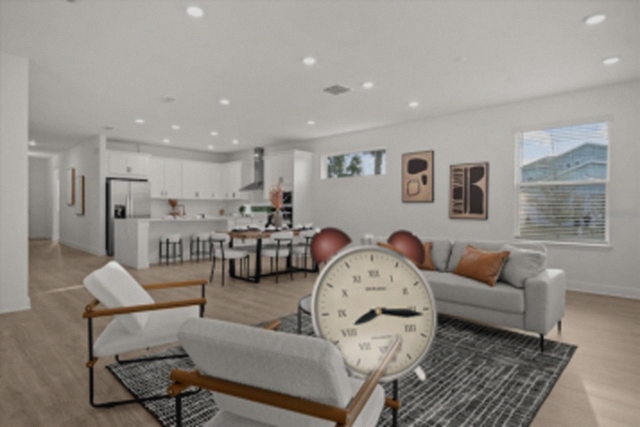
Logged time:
8h16
